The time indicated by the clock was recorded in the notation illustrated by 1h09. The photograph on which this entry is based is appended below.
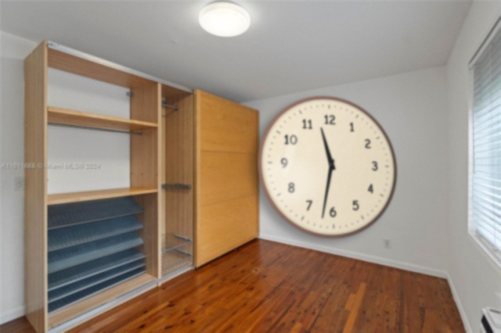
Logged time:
11h32
